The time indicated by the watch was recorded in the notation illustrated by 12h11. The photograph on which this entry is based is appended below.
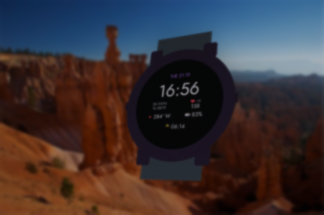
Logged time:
16h56
